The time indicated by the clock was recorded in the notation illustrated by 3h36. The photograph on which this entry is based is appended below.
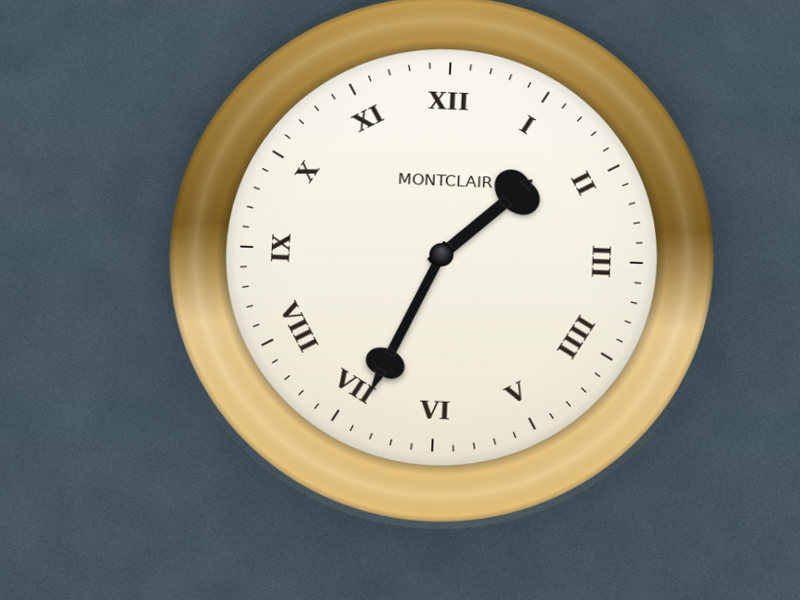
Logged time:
1h34
